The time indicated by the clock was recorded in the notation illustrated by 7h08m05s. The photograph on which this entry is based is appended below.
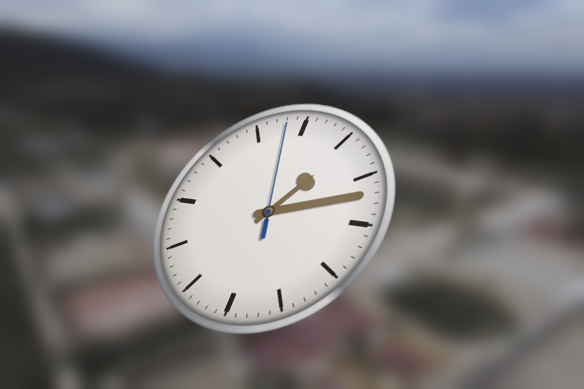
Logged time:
1h11m58s
